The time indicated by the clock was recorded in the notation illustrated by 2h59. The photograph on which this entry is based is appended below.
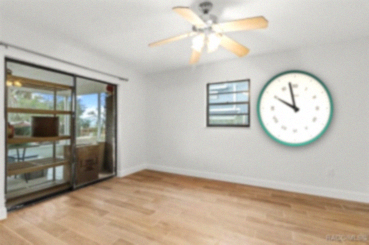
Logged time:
9h58
